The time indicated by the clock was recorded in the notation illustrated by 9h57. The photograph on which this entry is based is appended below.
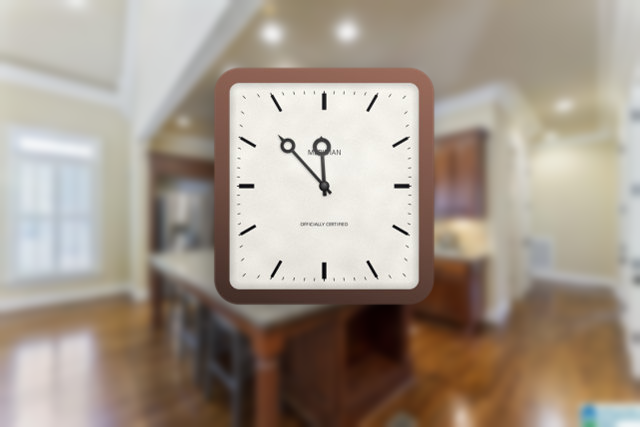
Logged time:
11h53
